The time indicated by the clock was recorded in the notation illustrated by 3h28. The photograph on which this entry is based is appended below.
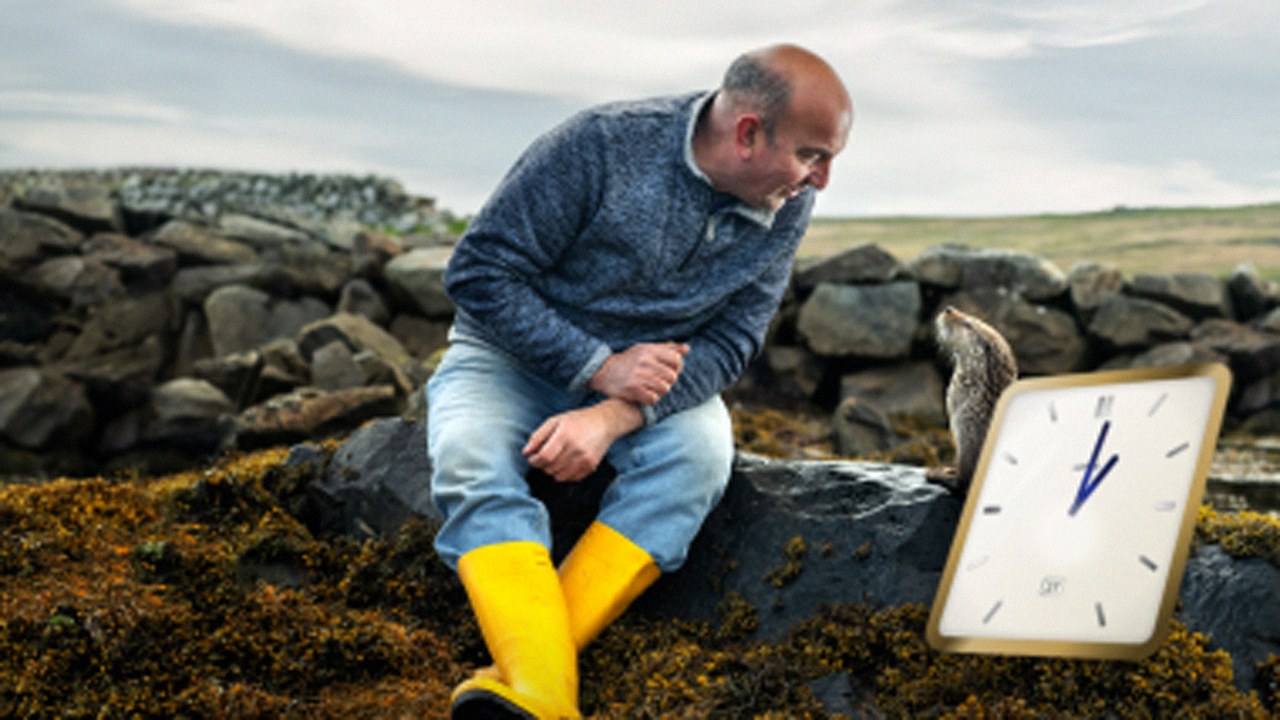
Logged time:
1h01
